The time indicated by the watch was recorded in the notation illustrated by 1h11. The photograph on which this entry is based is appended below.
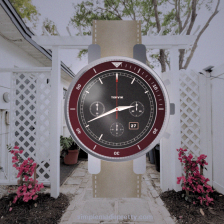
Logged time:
2h41
